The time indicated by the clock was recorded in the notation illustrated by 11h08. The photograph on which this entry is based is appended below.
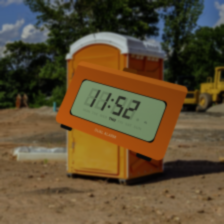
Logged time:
11h52
